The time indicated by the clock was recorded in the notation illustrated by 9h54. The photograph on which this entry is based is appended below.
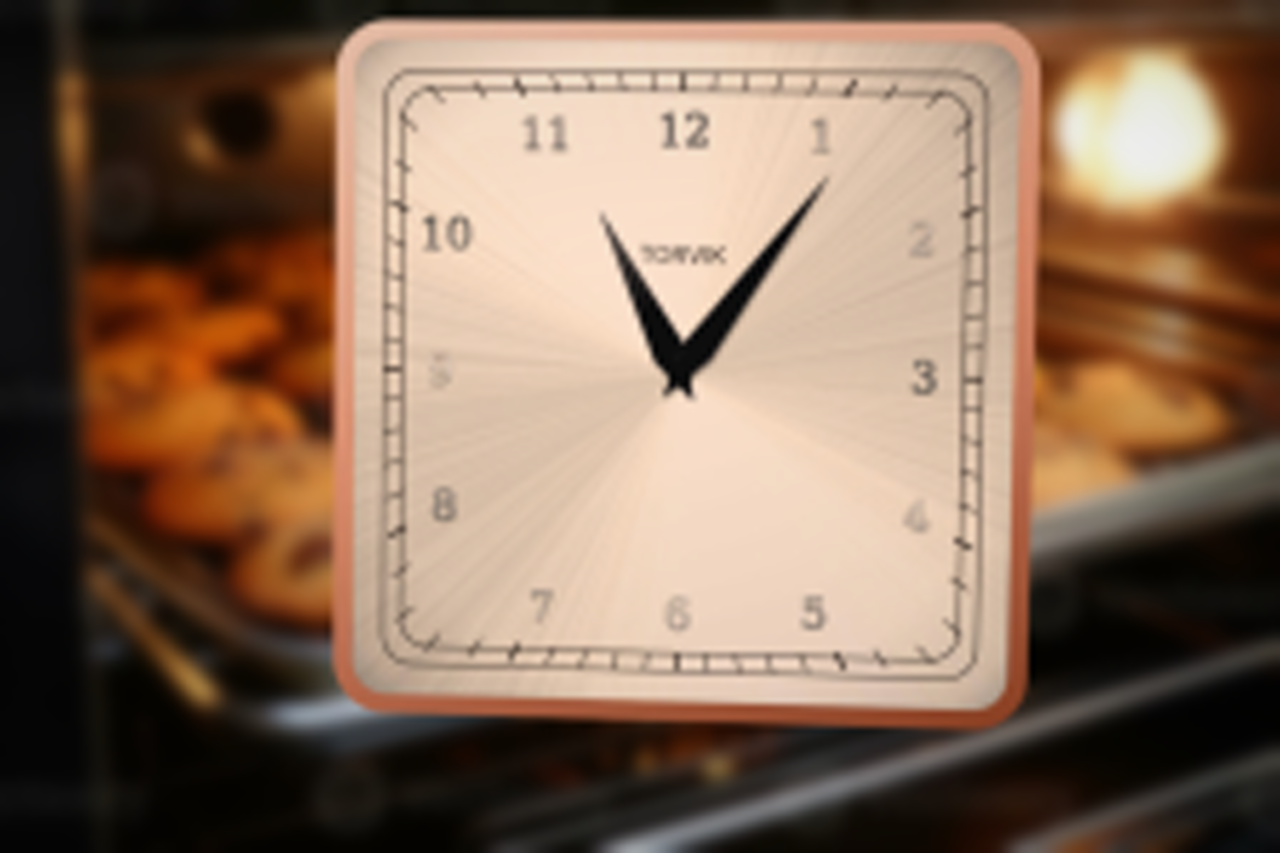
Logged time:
11h06
